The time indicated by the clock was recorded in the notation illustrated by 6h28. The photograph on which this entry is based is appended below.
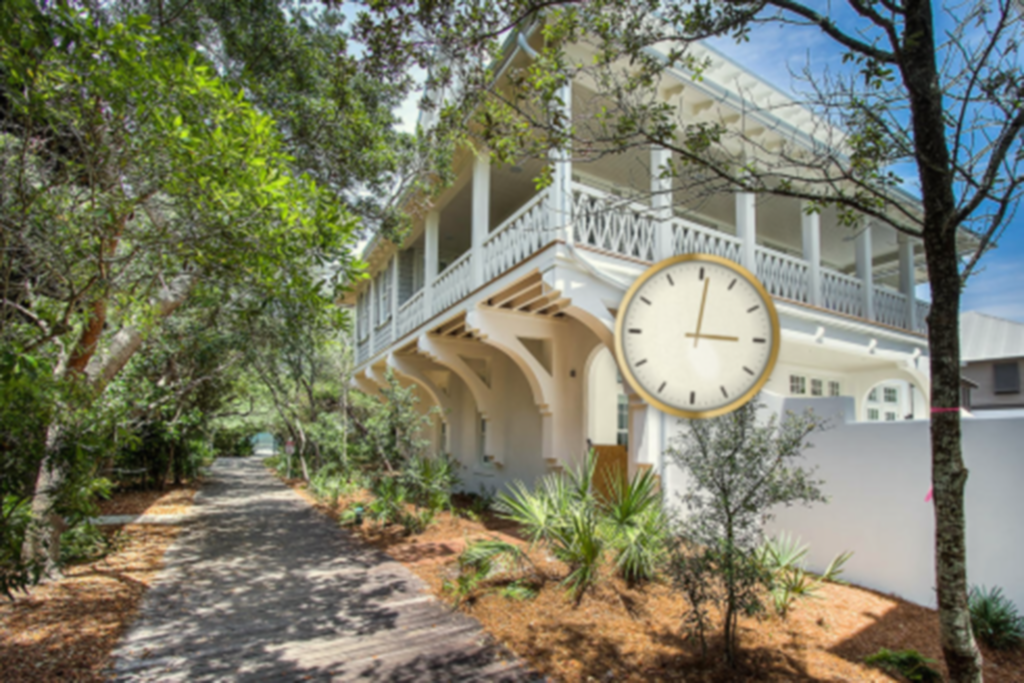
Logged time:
3h01
